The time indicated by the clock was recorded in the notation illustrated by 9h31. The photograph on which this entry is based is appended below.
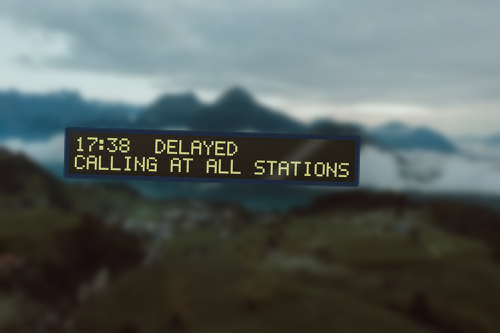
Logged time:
17h38
